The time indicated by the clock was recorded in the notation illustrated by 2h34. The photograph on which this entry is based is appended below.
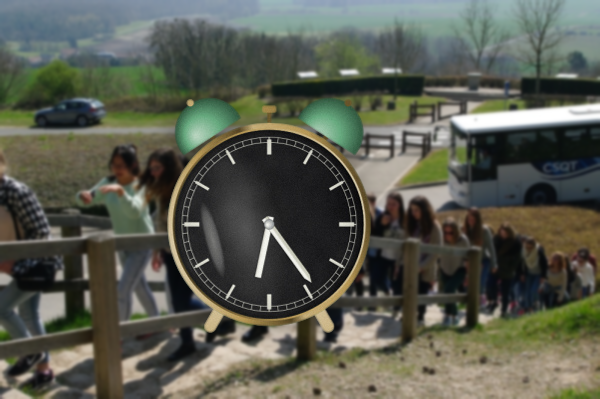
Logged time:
6h24
